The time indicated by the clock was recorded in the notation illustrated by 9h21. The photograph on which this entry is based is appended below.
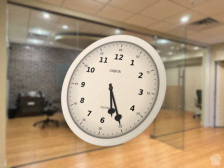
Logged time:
5h25
